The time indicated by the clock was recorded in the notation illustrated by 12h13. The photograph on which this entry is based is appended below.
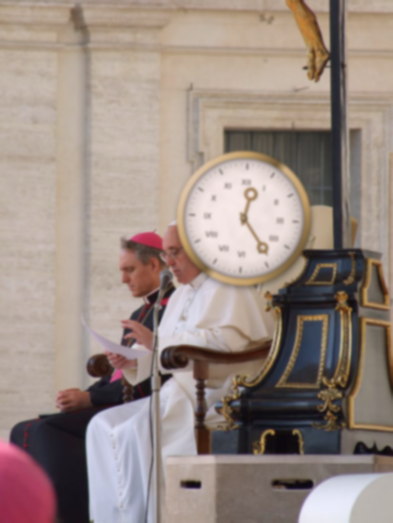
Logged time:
12h24
